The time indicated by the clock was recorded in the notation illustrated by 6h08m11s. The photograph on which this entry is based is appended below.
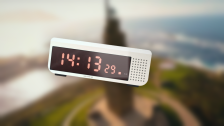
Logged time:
14h13m29s
